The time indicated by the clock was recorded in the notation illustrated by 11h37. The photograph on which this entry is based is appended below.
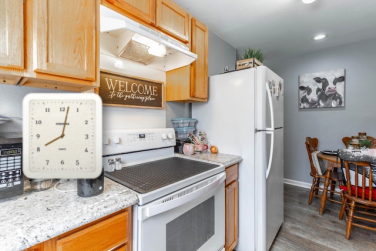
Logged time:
8h02
